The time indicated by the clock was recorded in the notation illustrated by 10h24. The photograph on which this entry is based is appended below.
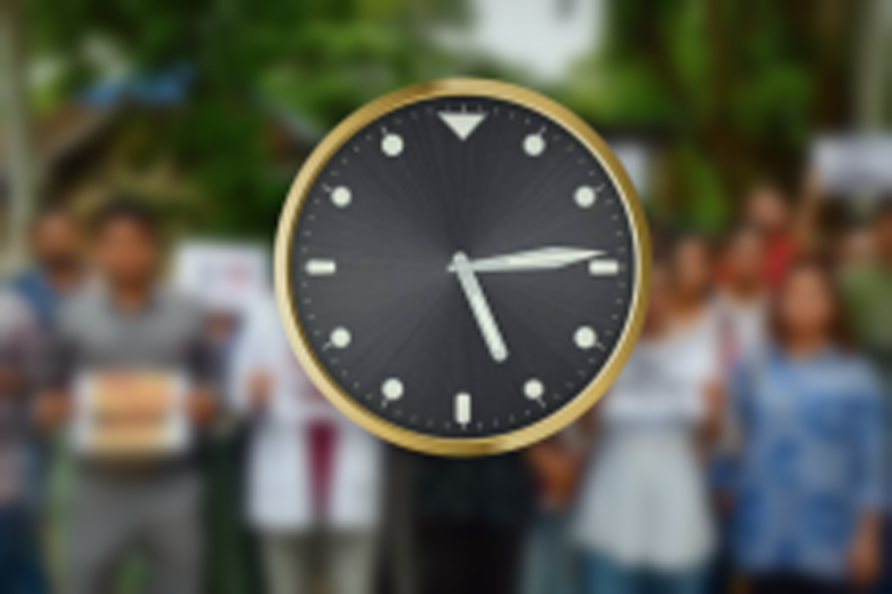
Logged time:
5h14
